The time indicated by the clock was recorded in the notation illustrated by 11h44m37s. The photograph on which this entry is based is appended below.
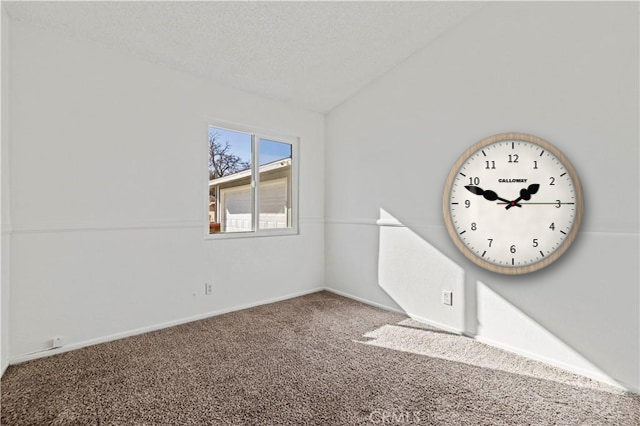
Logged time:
1h48m15s
